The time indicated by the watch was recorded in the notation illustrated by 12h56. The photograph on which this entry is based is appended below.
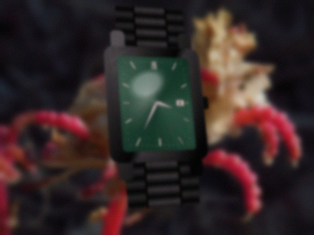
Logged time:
3h35
